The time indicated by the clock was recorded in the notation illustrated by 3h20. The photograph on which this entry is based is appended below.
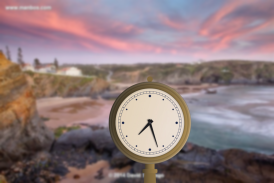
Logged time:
7h27
